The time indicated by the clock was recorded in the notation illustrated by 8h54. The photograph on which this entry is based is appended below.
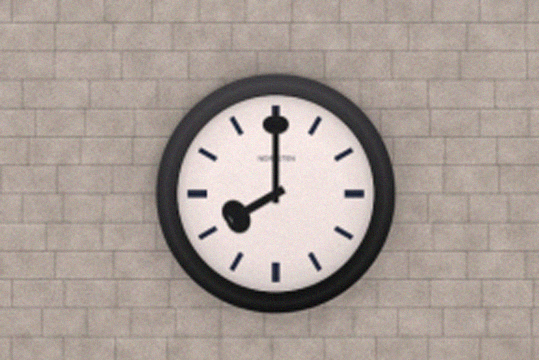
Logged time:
8h00
